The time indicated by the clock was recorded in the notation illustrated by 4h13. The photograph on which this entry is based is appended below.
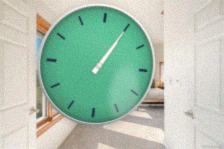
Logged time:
1h05
